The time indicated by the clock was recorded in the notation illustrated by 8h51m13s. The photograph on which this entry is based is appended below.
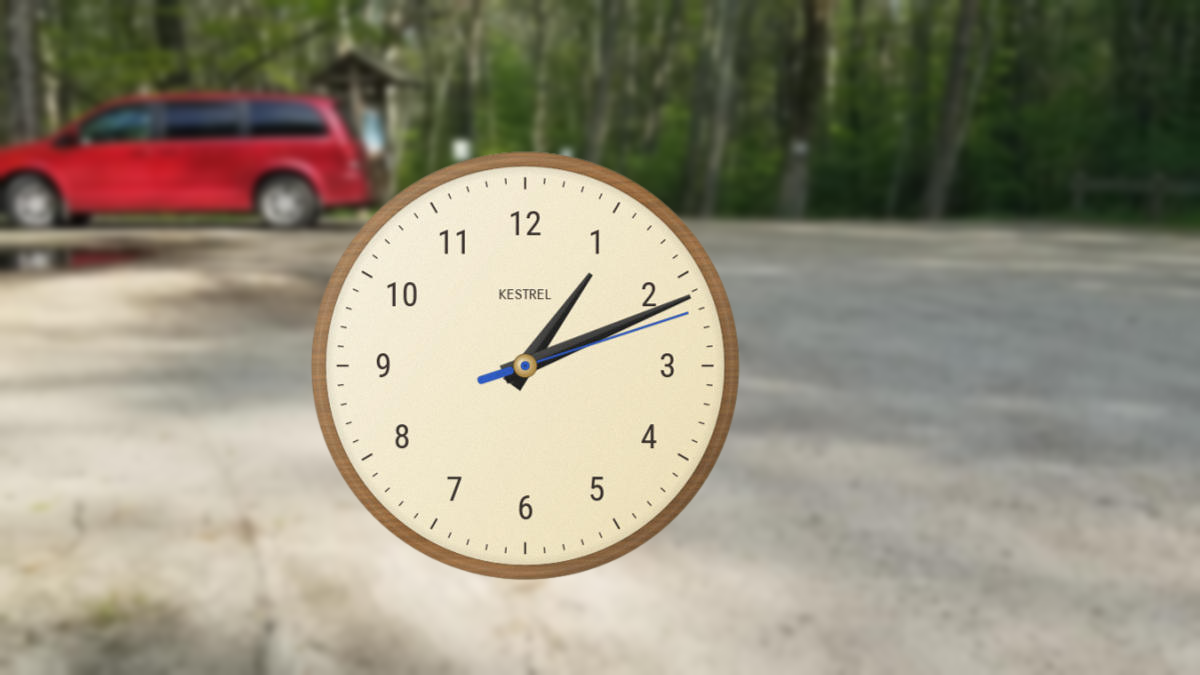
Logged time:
1h11m12s
